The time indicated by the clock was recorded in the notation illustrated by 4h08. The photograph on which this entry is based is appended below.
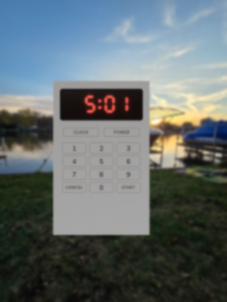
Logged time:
5h01
